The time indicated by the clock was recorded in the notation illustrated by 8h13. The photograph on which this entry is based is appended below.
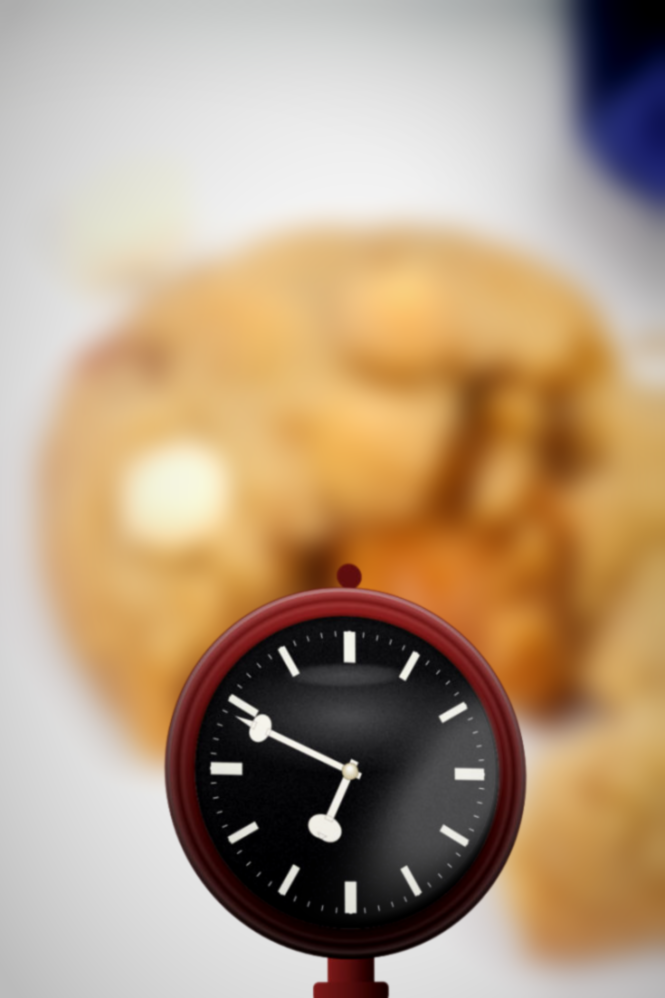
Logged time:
6h49
